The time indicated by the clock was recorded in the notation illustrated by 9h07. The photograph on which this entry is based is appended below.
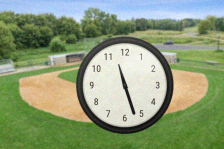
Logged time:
11h27
